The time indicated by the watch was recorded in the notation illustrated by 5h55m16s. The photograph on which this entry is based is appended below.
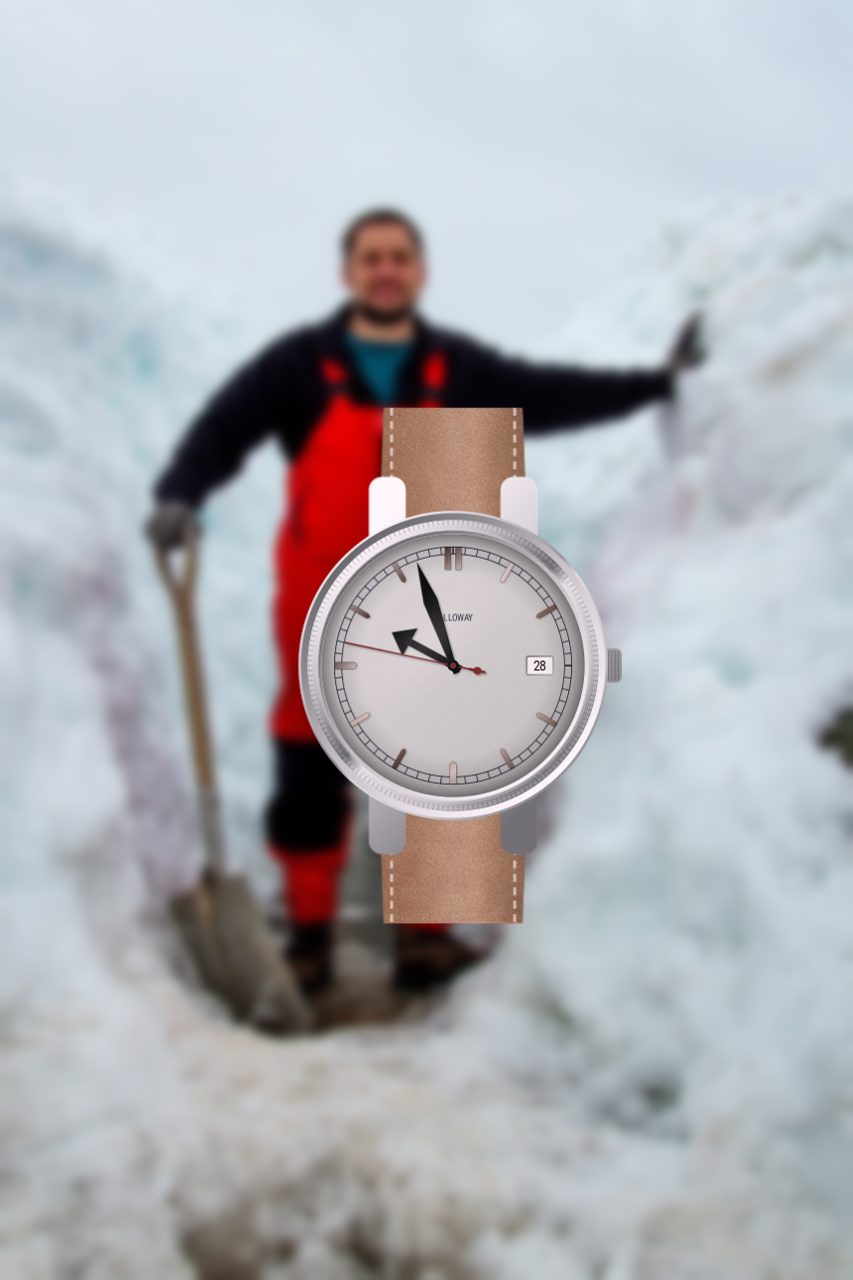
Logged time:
9h56m47s
